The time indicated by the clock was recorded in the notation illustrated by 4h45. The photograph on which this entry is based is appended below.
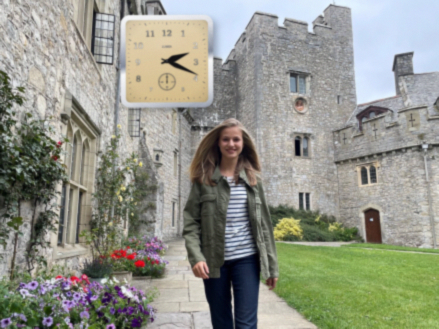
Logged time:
2h19
